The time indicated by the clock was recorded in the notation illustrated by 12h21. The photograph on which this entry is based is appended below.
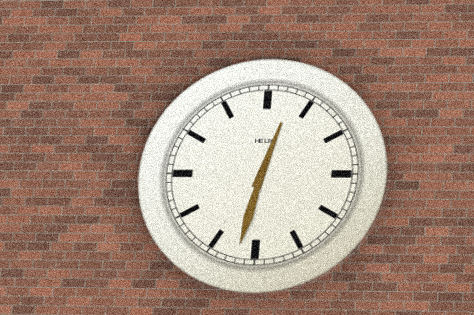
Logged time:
12h32
